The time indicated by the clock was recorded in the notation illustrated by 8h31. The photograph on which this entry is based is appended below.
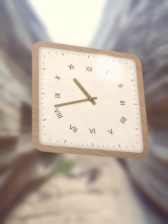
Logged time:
10h42
